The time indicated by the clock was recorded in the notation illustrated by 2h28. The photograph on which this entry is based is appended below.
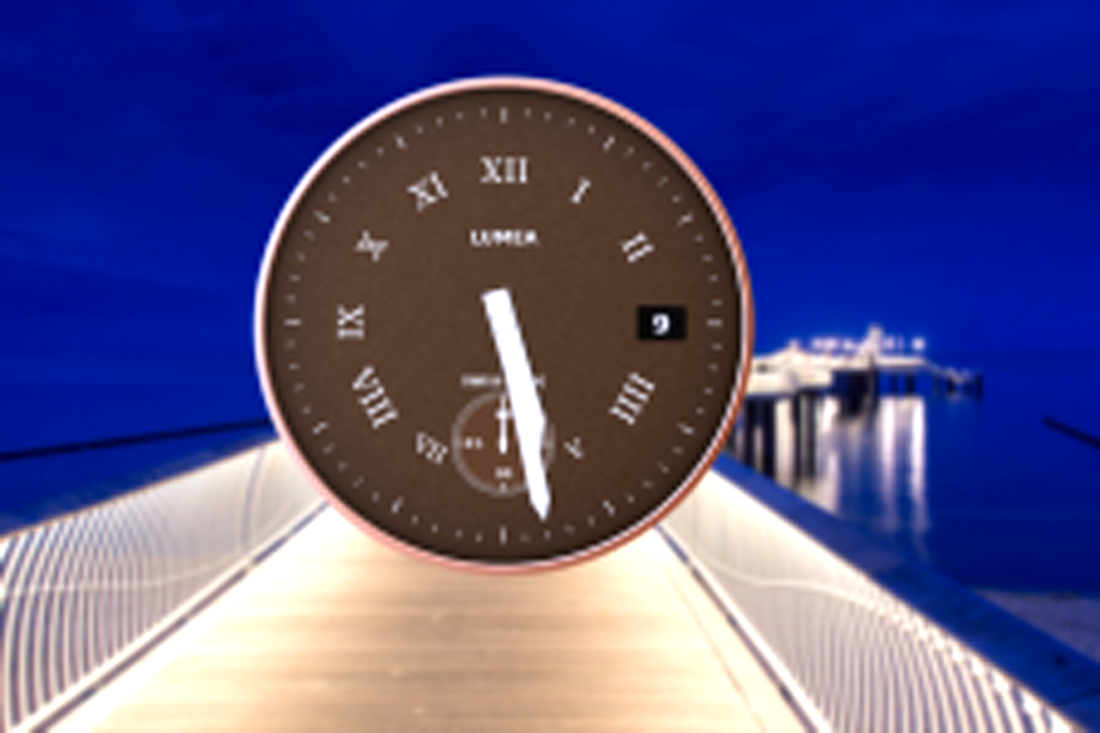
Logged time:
5h28
